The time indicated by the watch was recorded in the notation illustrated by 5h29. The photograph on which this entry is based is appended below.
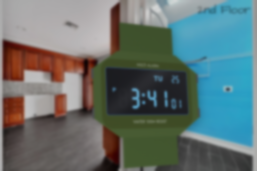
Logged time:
3h41
